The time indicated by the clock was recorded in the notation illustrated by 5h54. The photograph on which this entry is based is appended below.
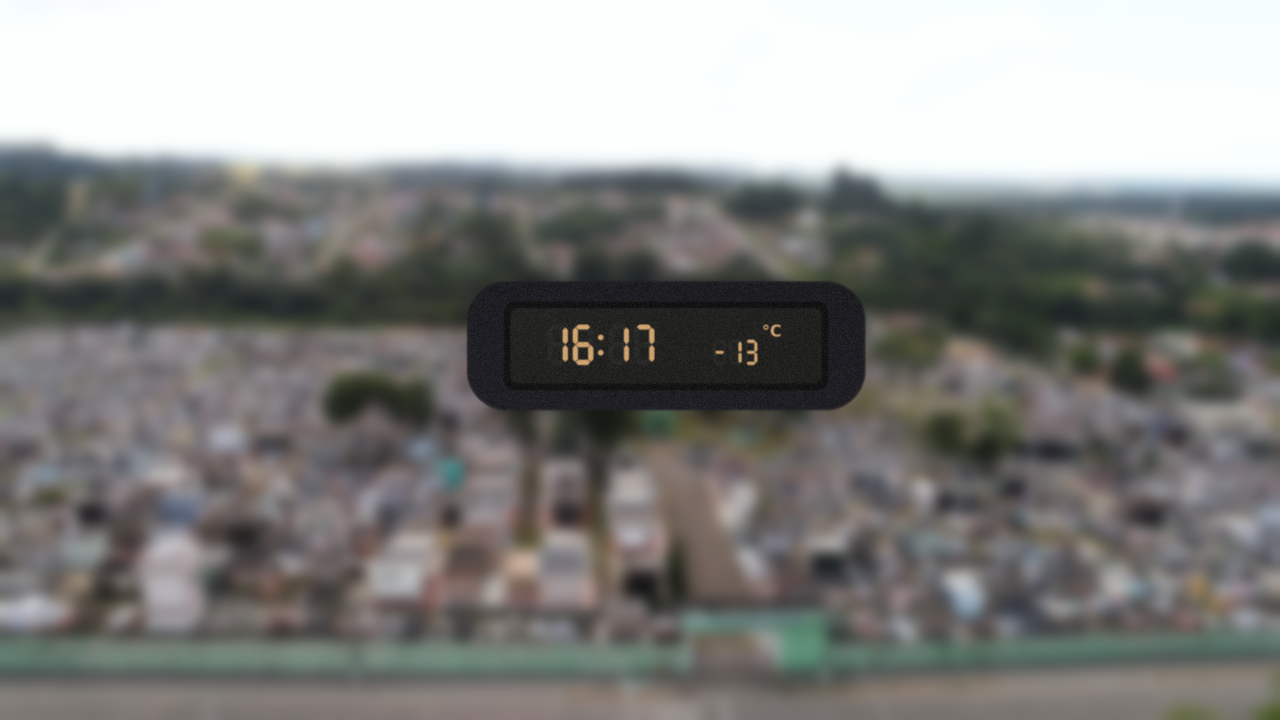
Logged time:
16h17
